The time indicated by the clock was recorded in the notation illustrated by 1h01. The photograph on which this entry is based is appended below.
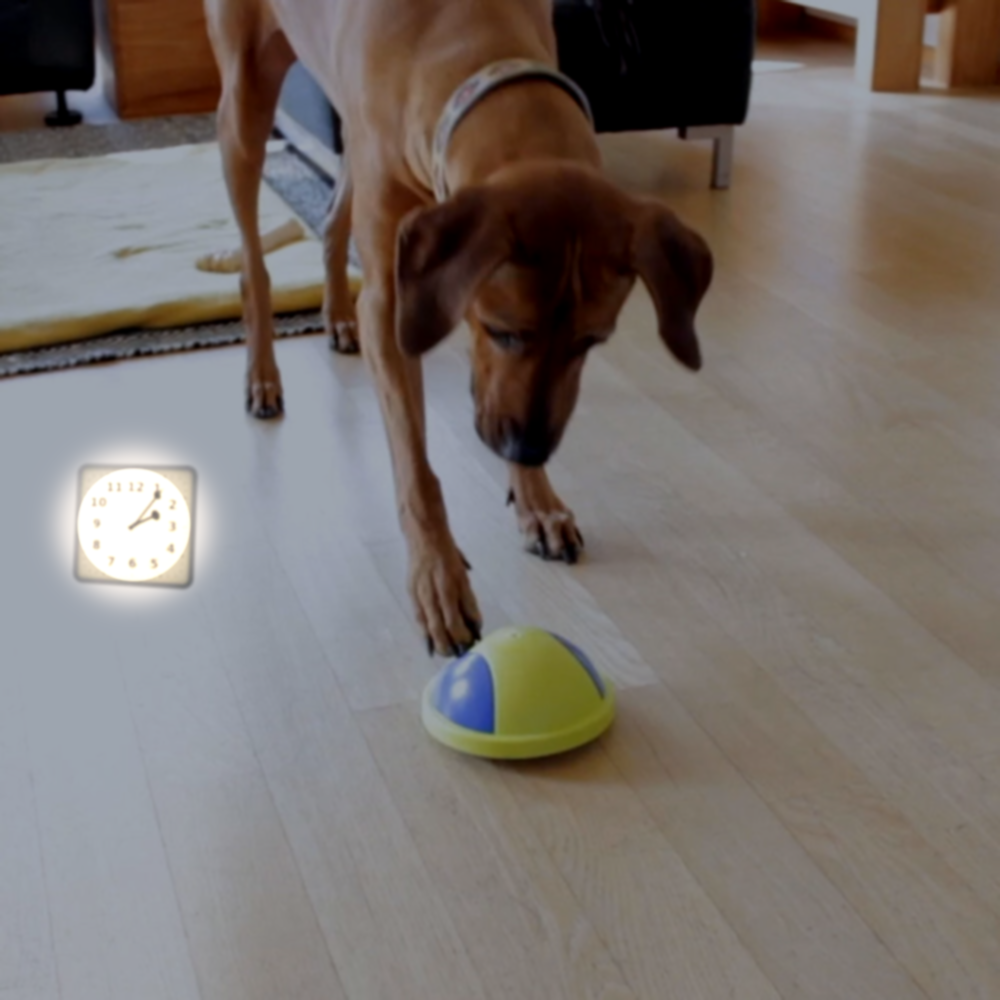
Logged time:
2h06
